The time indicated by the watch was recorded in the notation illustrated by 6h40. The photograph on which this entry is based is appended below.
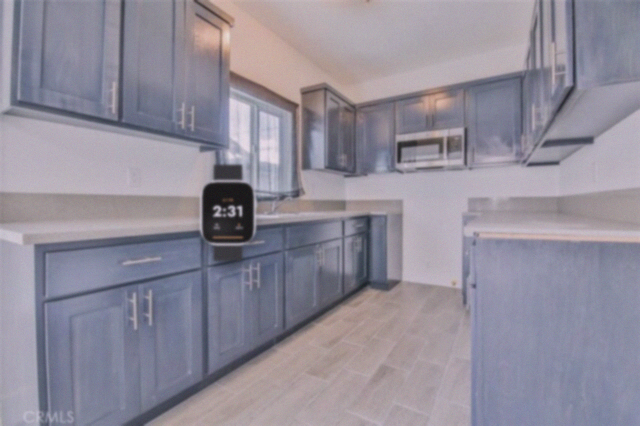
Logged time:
2h31
